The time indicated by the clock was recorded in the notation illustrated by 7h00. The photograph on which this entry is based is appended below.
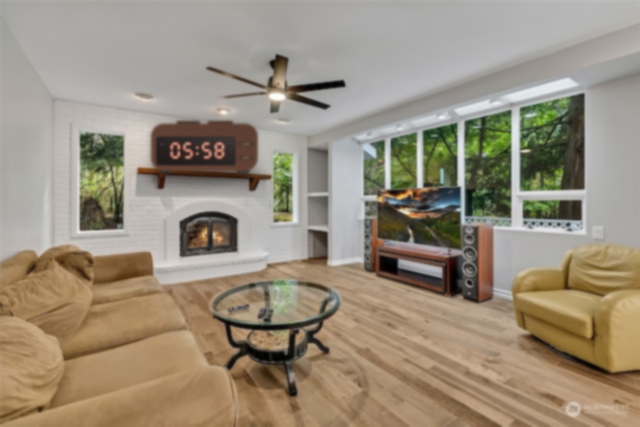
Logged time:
5h58
